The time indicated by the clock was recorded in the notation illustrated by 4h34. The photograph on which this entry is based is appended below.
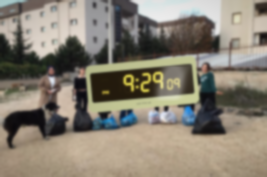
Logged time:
9h29
